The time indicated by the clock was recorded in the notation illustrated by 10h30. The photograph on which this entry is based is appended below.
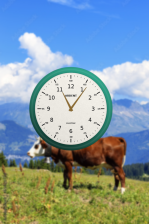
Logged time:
11h06
